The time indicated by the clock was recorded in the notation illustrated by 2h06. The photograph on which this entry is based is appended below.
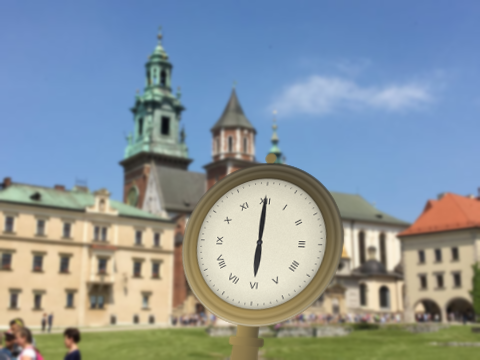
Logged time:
6h00
